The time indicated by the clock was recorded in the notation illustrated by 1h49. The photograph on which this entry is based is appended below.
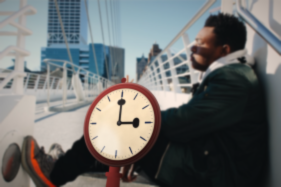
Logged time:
3h00
